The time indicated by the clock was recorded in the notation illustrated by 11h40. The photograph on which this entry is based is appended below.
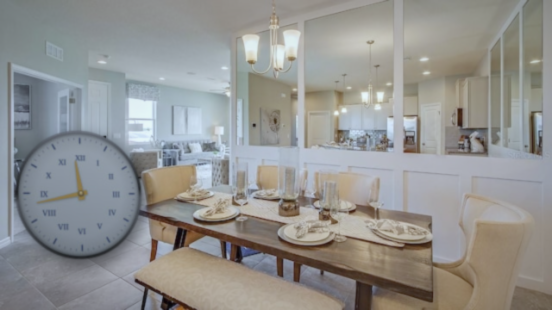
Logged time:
11h43
